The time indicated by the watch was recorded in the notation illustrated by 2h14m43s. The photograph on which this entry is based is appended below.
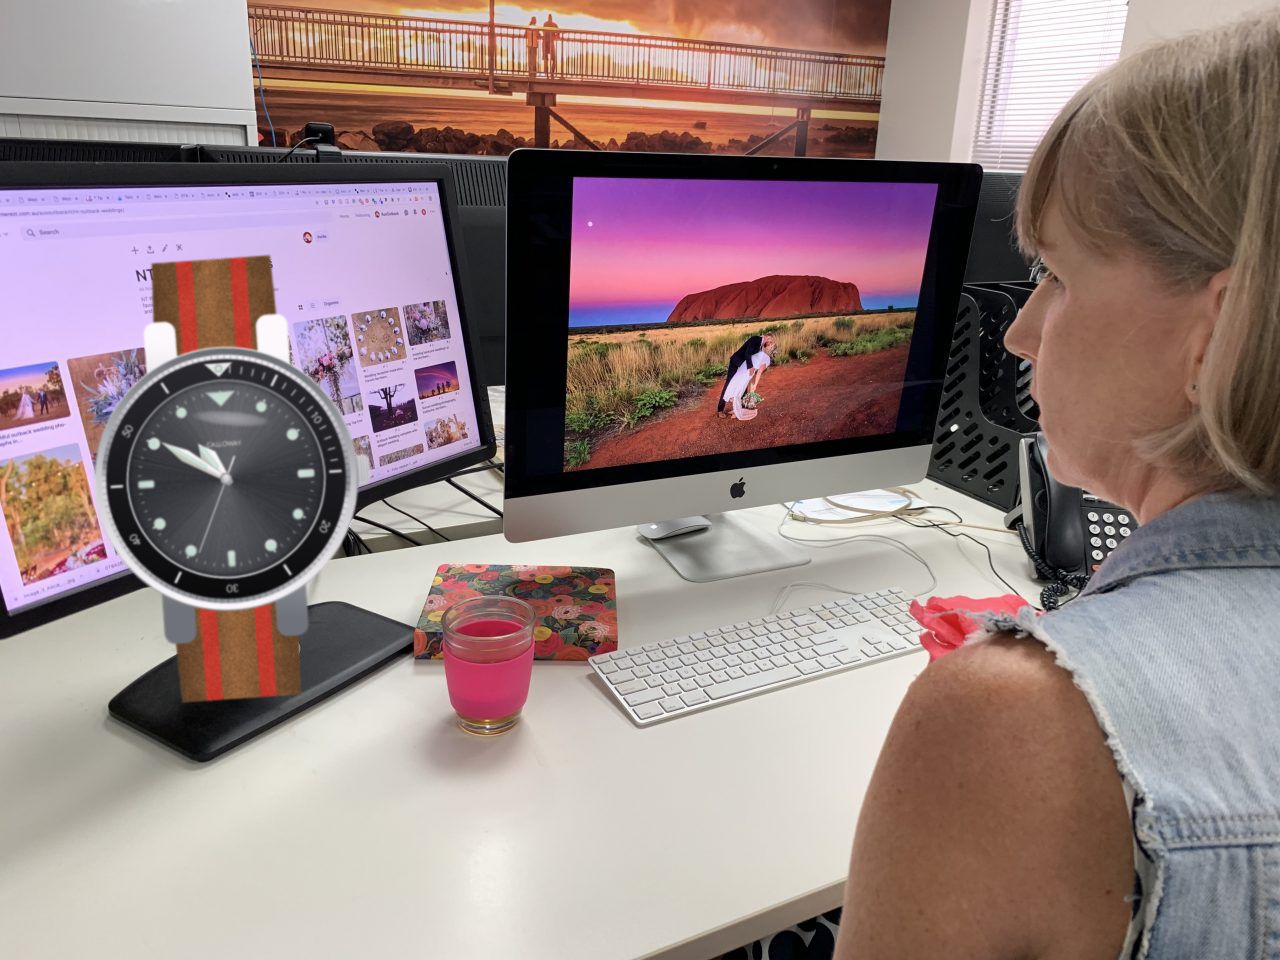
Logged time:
10h50m34s
